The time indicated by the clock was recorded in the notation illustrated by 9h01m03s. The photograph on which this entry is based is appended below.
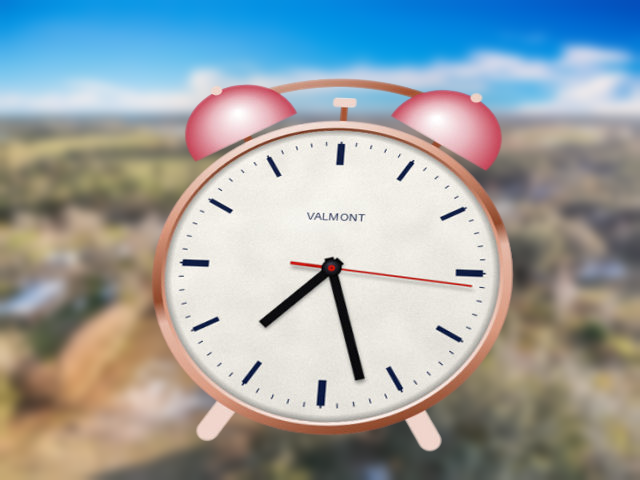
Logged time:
7h27m16s
